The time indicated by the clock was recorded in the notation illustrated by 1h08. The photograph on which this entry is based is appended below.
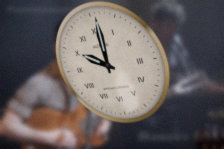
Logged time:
10h01
